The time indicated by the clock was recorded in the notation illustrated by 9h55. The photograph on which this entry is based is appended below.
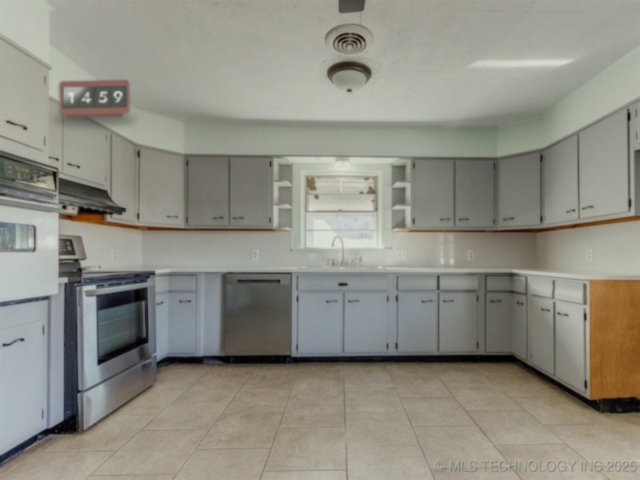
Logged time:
14h59
